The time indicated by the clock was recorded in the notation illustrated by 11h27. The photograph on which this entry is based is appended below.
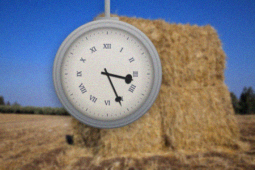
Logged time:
3h26
